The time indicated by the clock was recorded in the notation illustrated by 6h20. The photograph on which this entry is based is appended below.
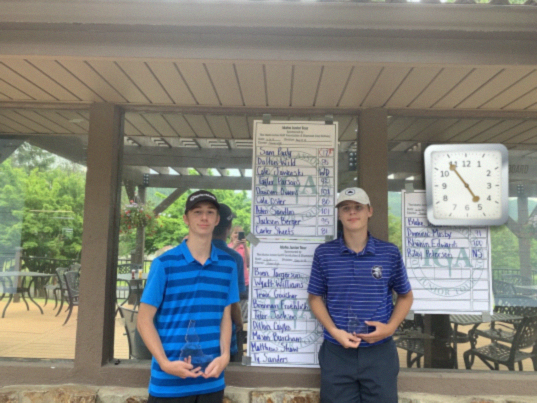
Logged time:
4h54
